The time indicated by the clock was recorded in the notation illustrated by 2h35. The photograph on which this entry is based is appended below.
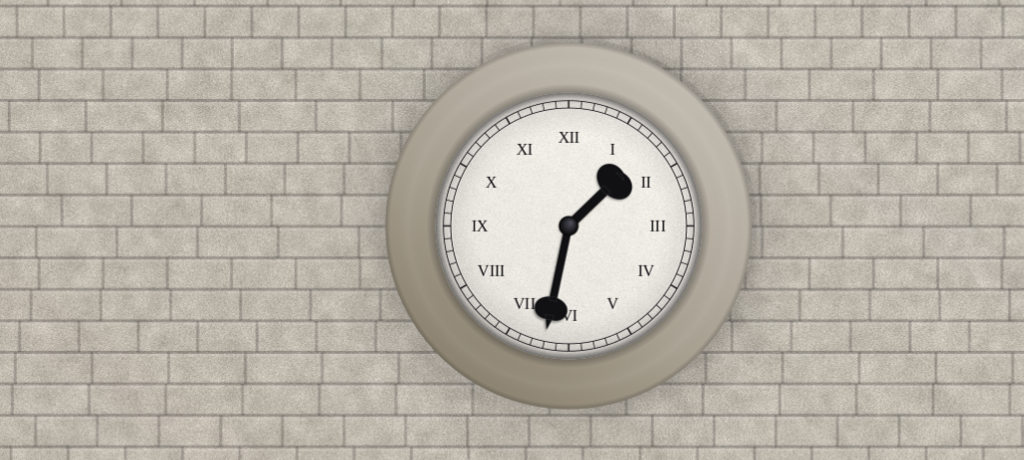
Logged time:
1h32
